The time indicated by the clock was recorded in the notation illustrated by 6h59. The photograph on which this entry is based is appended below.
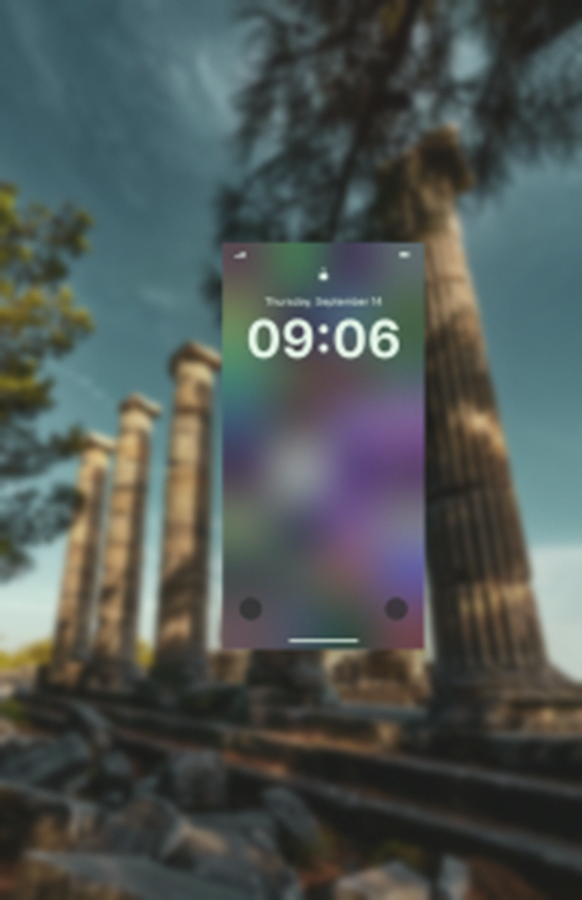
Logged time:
9h06
